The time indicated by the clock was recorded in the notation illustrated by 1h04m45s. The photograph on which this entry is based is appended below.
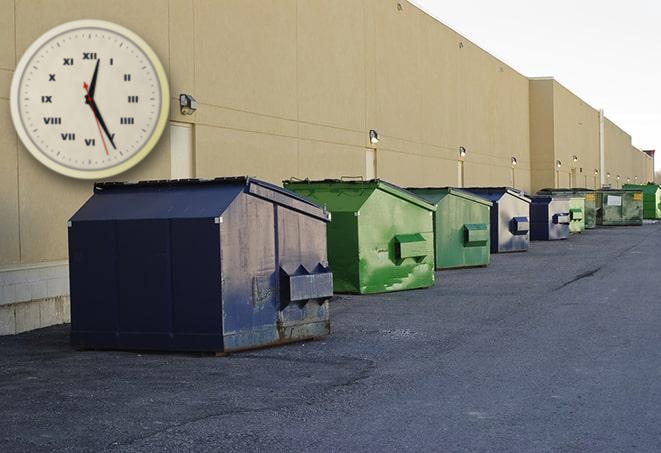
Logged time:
12h25m27s
